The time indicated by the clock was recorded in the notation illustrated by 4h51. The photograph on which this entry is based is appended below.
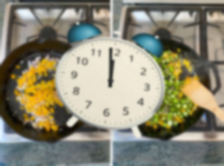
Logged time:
11h59
